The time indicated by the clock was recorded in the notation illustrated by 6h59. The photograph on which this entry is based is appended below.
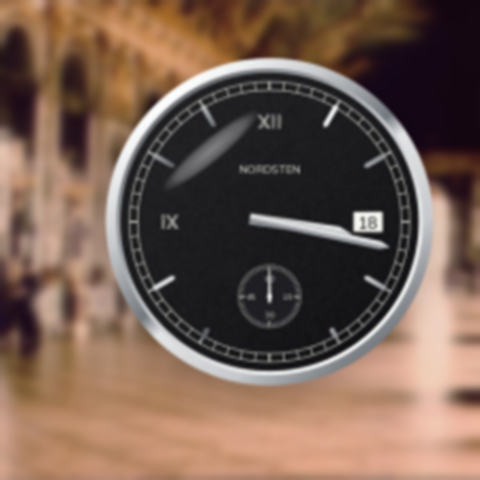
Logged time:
3h17
